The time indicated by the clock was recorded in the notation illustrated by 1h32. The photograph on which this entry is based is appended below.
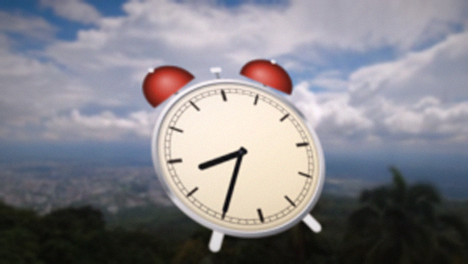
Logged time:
8h35
